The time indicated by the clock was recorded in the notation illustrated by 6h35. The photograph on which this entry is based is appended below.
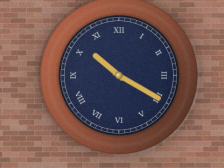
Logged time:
10h20
